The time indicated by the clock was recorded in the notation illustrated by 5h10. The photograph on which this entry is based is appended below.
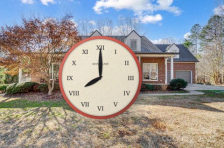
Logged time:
8h00
